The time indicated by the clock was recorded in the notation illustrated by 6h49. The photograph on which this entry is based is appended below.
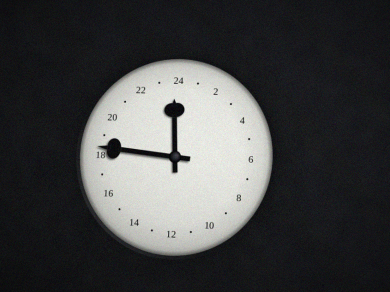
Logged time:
23h46
